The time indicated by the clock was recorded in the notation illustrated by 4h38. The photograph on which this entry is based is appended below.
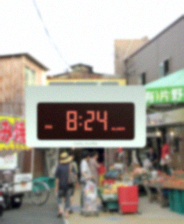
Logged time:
8h24
